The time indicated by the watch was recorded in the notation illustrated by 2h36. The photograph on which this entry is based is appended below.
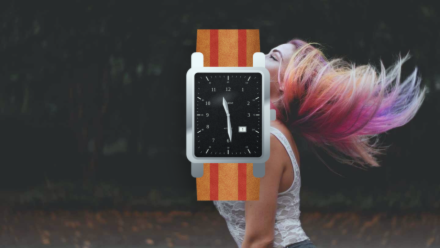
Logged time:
11h29
